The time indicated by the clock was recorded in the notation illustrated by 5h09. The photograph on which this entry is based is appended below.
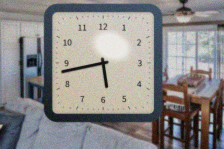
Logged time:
5h43
